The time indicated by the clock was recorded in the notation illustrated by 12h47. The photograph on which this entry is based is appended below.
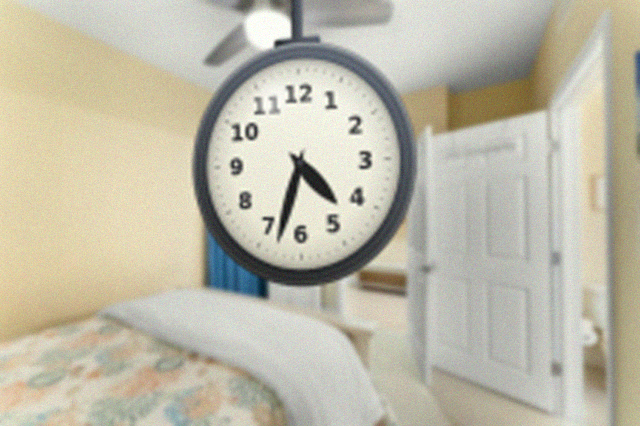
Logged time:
4h33
